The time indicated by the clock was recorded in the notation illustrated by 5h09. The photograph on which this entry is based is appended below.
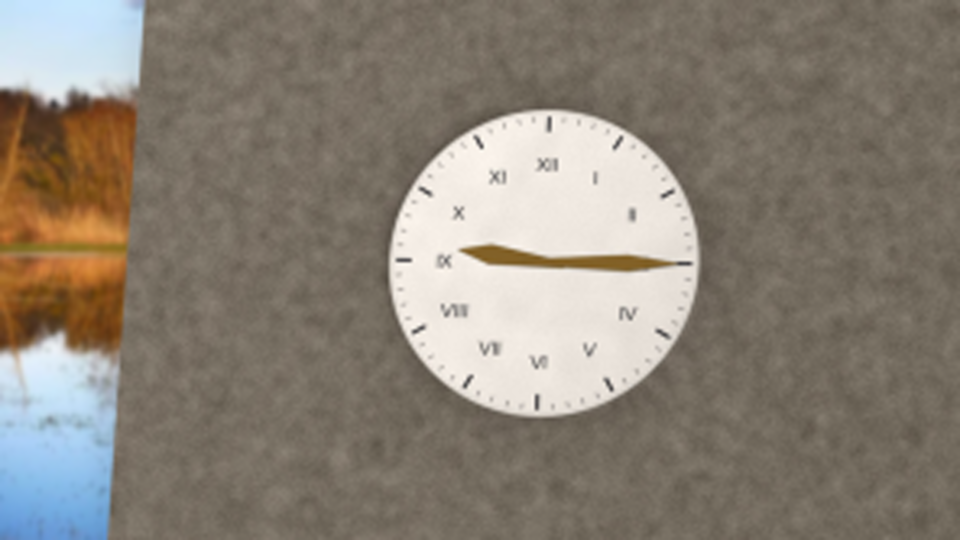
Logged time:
9h15
